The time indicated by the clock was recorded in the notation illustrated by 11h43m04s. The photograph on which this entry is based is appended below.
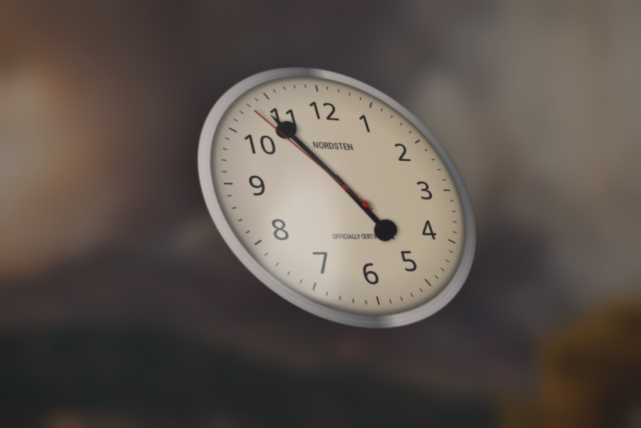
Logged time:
4h53m53s
